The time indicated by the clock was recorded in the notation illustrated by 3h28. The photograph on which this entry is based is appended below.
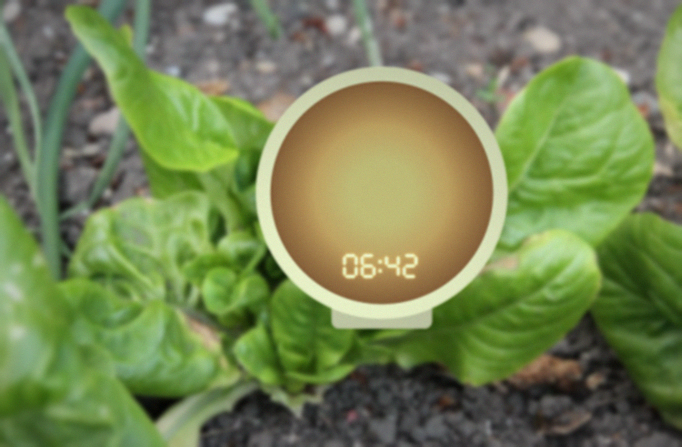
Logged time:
6h42
